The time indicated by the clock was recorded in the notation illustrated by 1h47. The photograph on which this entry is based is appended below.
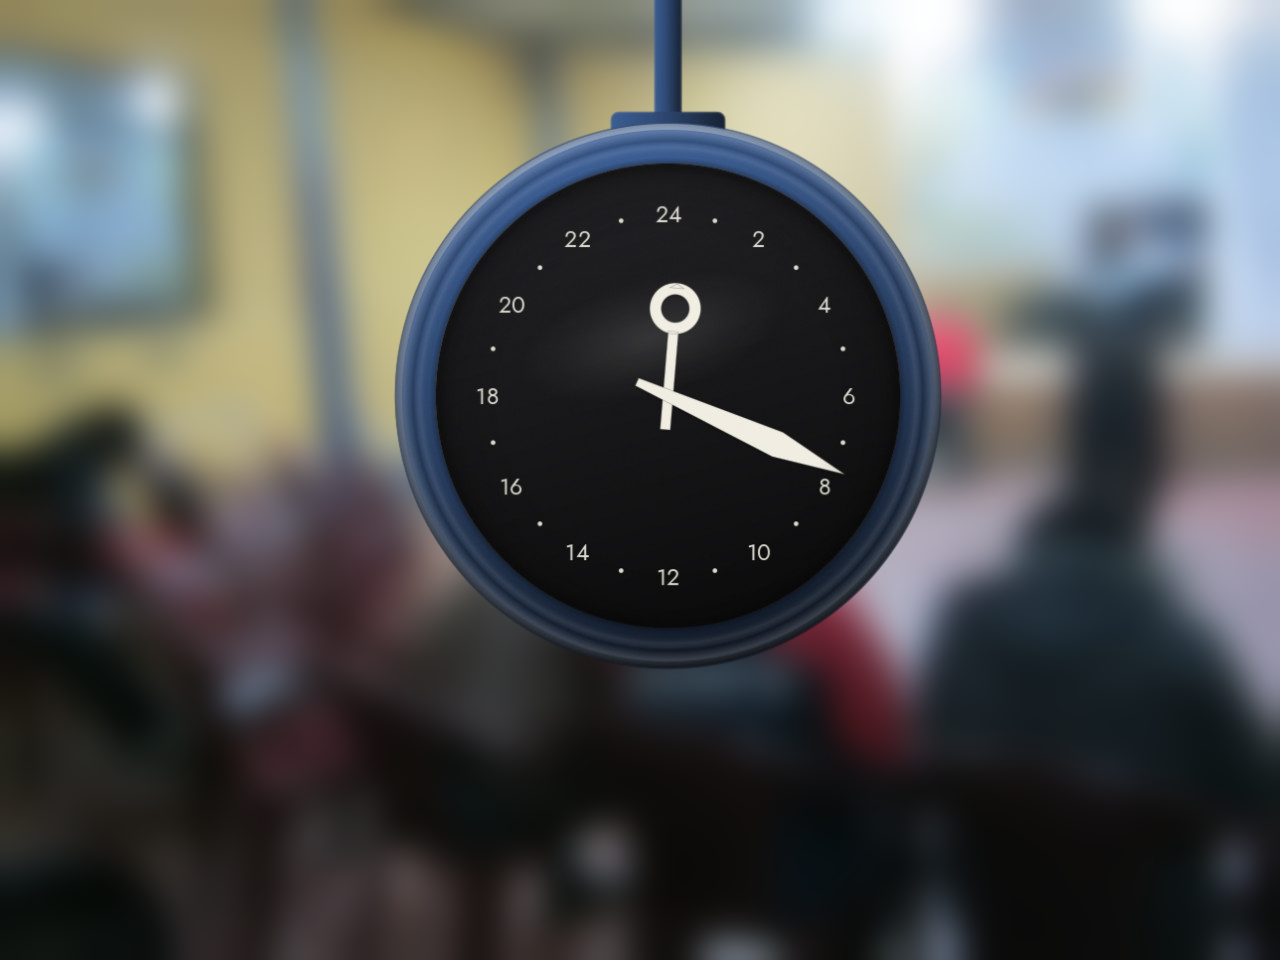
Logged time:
0h19
